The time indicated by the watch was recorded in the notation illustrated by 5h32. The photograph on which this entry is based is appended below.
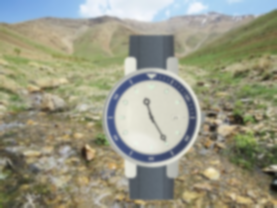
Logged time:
11h25
